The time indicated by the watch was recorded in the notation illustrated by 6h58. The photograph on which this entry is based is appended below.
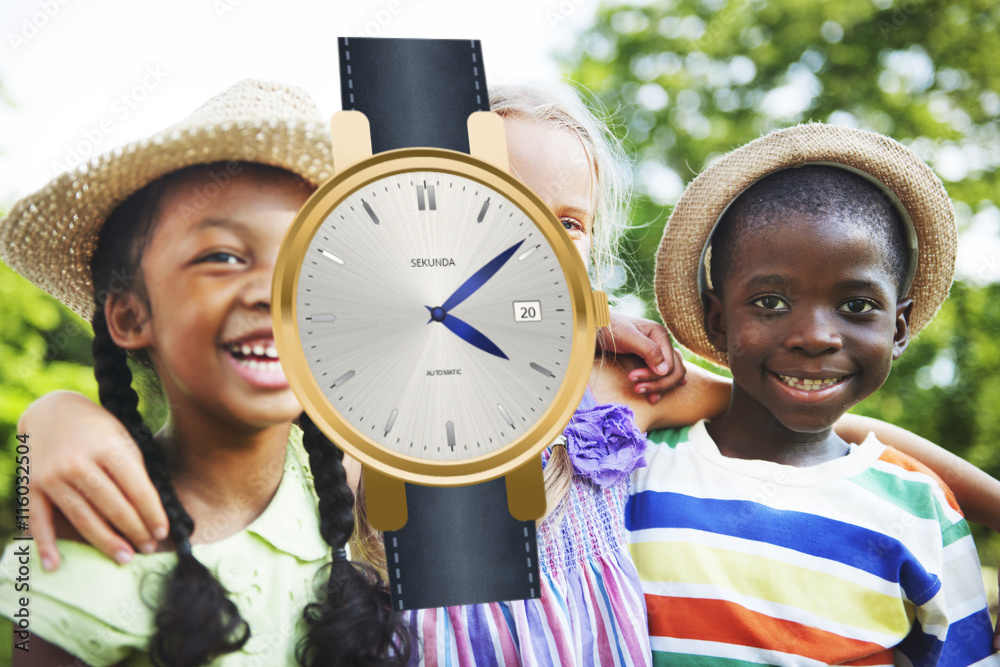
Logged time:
4h09
